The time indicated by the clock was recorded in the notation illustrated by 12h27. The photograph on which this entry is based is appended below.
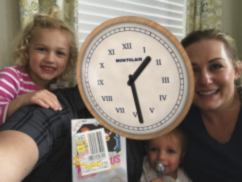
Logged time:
1h29
